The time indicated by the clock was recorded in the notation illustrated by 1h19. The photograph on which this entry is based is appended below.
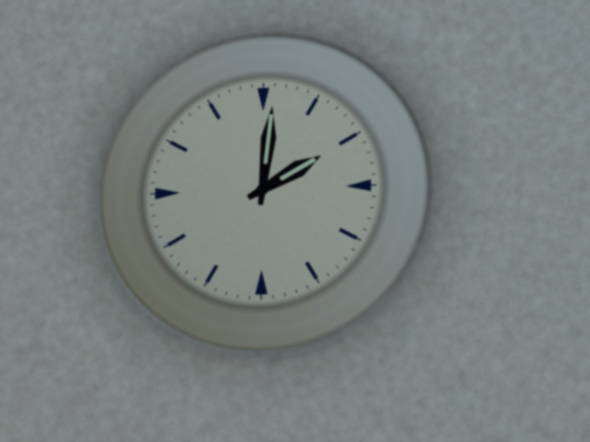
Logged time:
2h01
